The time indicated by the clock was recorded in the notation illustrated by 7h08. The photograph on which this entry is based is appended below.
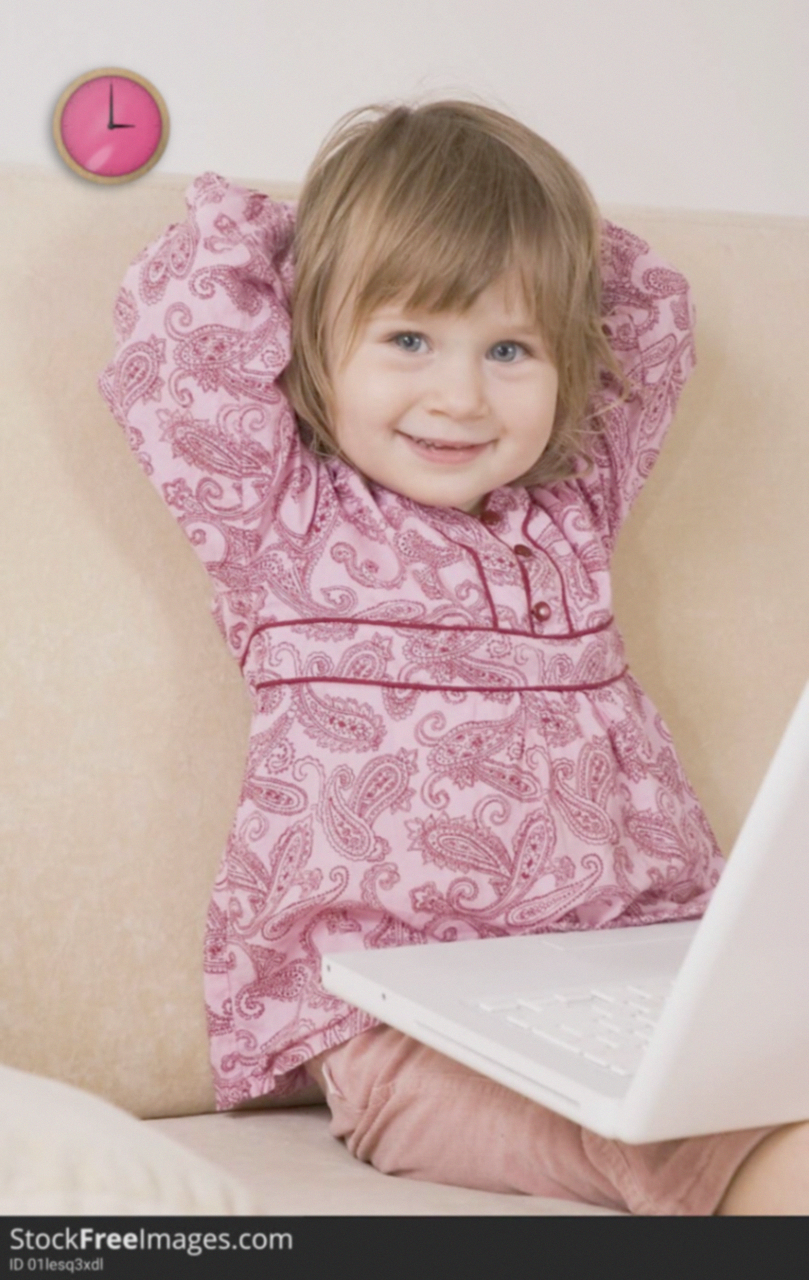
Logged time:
3h00
